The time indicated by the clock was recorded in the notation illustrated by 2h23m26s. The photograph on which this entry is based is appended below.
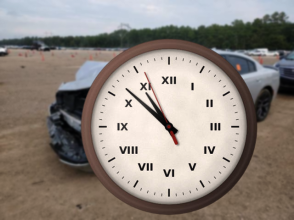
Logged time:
10h51m56s
